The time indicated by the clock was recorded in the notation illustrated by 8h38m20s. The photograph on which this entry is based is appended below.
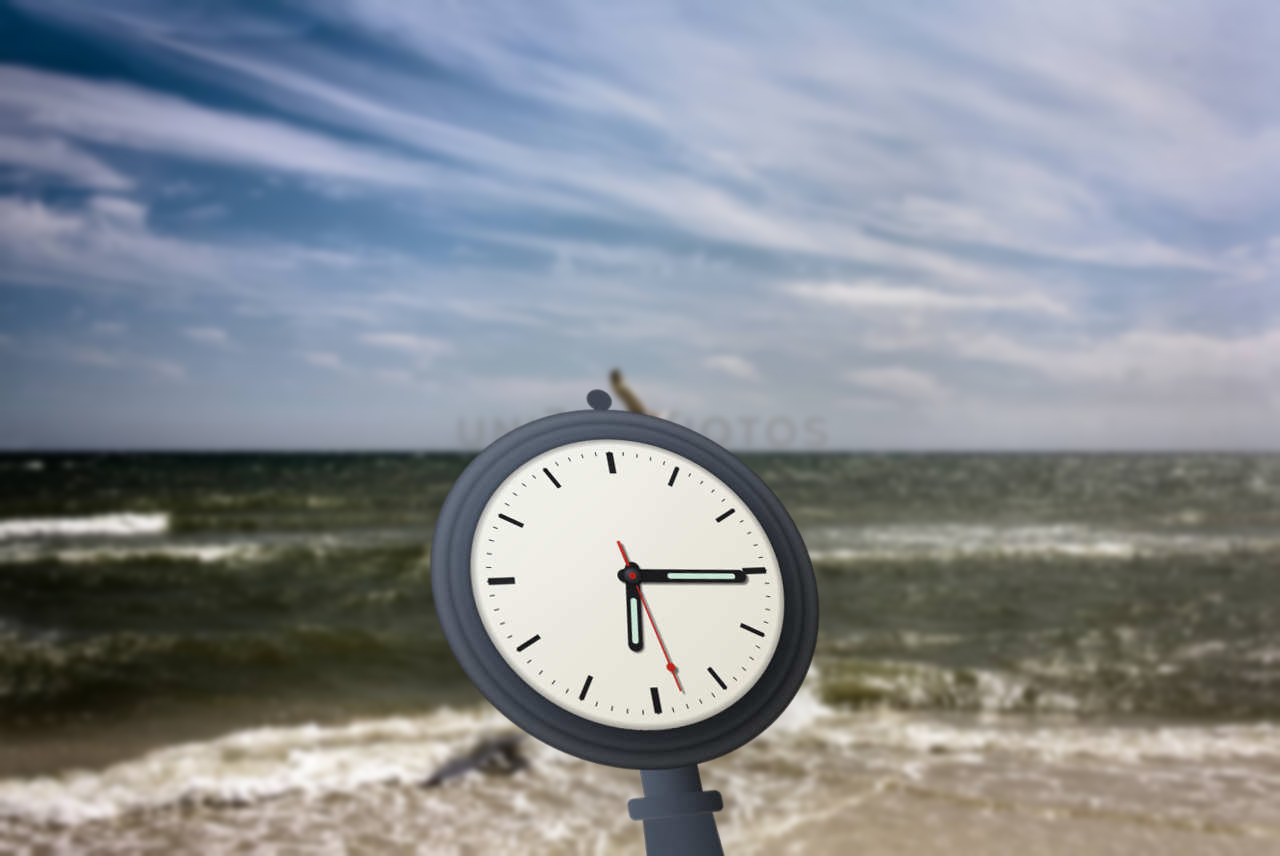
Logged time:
6h15m28s
